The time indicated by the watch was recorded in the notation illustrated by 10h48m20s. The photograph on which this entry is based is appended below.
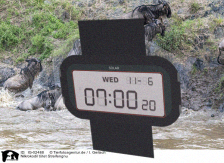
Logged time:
7h00m20s
